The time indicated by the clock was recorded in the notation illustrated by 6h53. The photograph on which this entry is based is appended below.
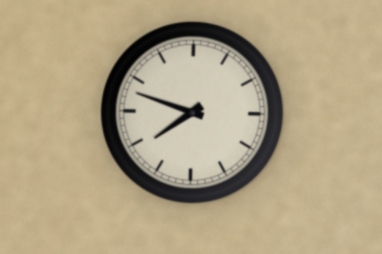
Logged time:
7h48
